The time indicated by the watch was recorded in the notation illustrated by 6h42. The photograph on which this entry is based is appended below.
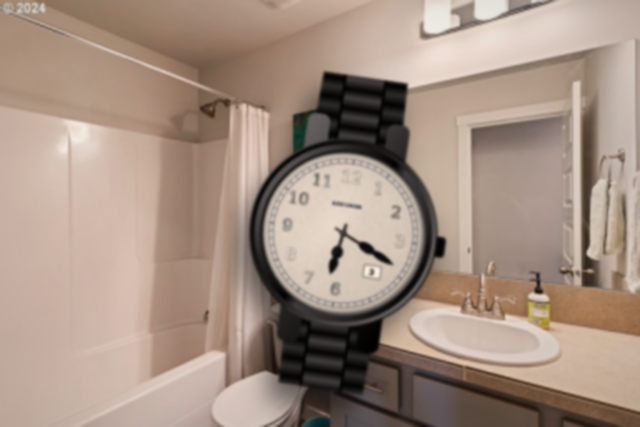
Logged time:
6h19
